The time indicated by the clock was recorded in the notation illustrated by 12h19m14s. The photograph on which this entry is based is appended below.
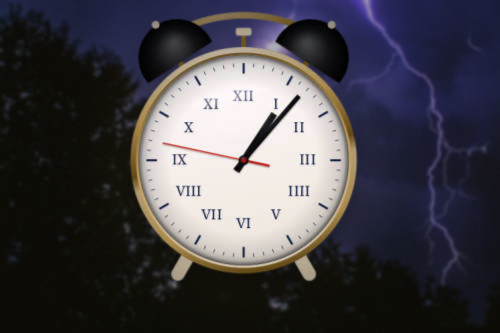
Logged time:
1h06m47s
